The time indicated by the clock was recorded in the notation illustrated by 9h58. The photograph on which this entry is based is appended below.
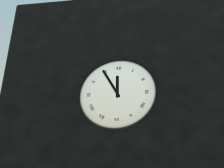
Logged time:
11h55
